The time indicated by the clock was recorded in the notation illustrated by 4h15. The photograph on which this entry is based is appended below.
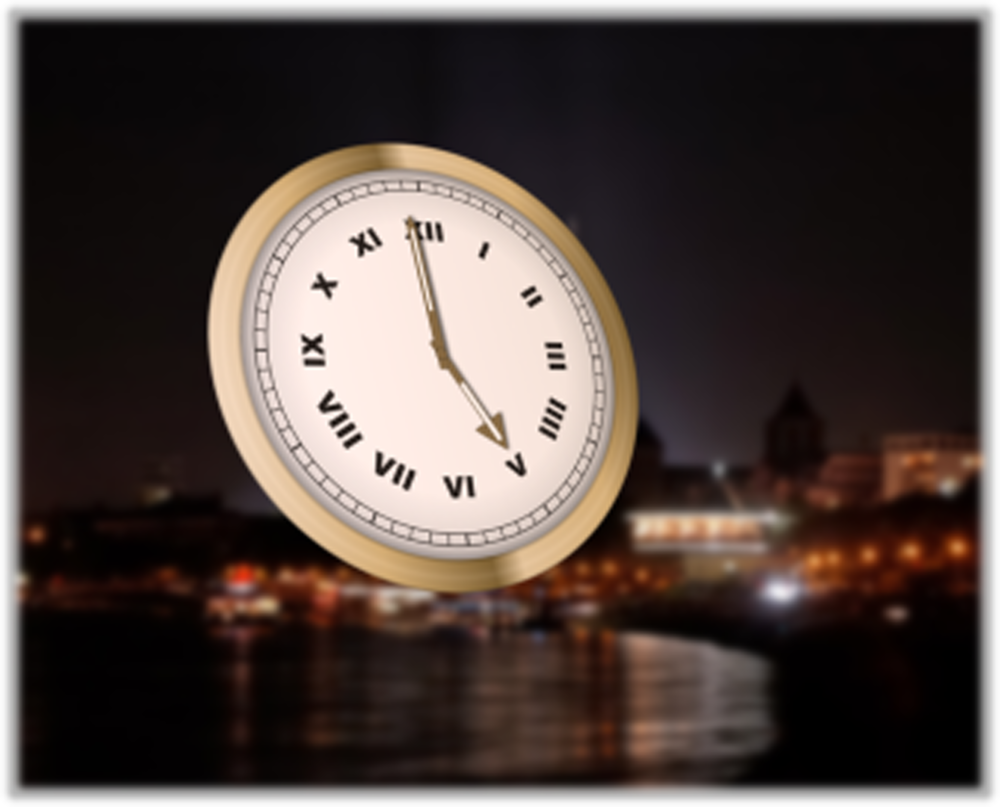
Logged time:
4h59
